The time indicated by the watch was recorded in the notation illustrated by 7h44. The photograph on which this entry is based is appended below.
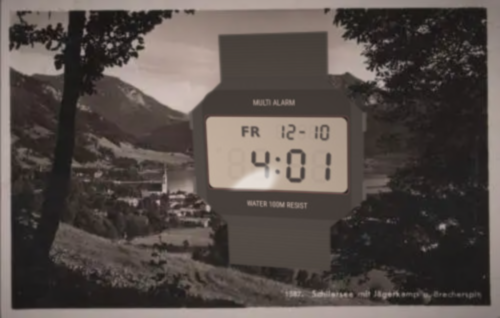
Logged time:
4h01
